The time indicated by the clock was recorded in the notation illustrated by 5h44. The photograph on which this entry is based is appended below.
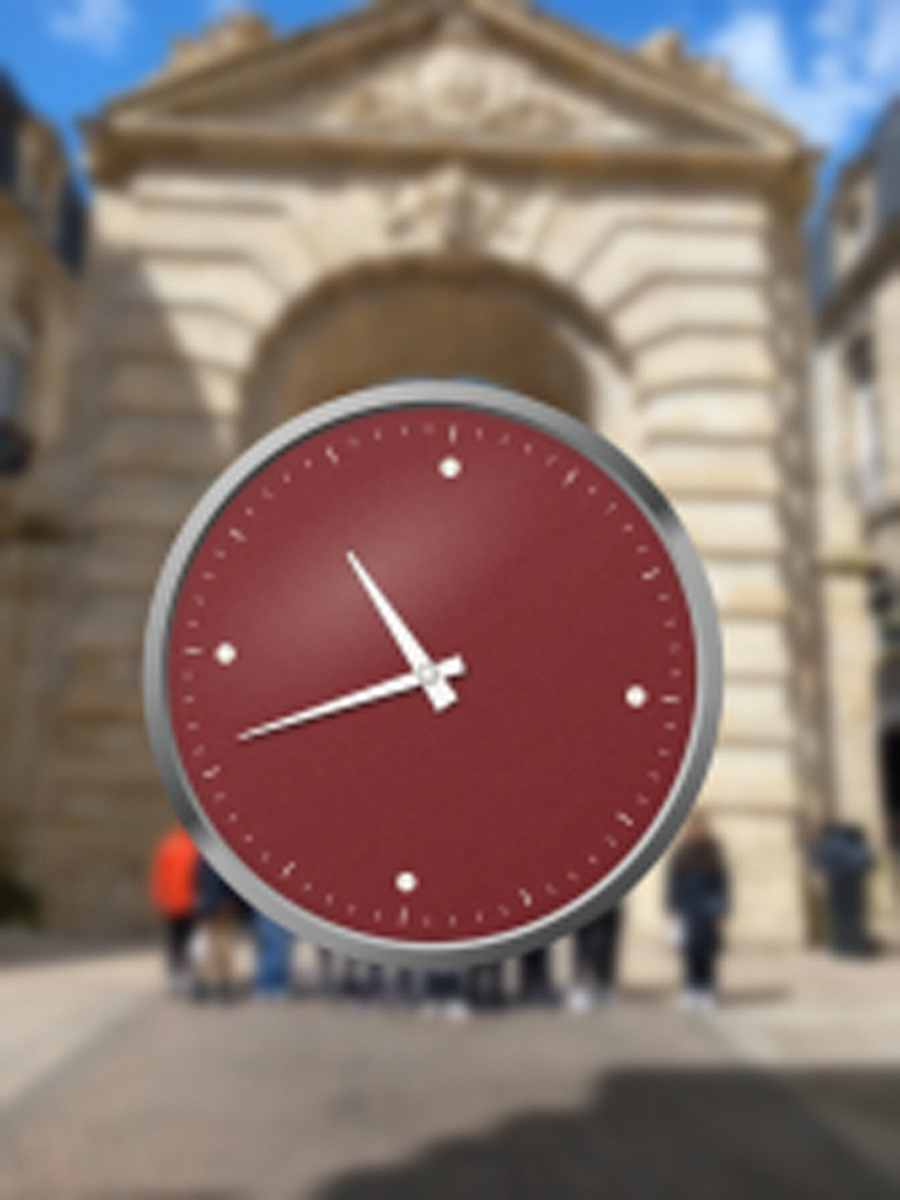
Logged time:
10h41
